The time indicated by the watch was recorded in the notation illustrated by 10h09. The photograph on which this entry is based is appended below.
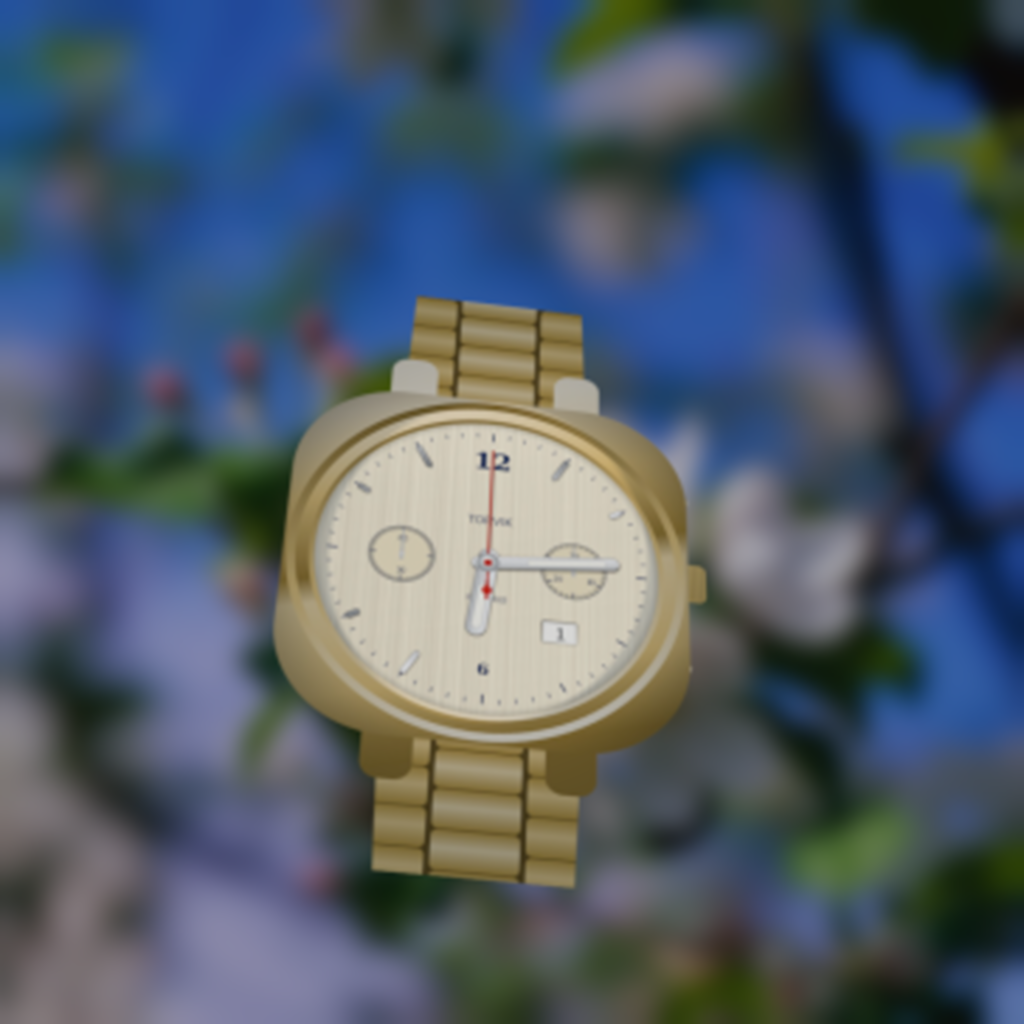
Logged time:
6h14
